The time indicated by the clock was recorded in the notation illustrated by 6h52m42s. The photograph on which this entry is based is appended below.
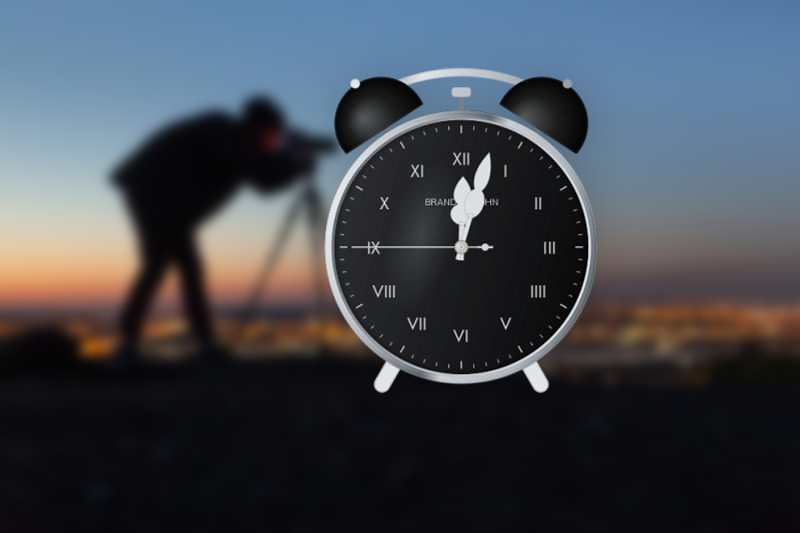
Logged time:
12h02m45s
